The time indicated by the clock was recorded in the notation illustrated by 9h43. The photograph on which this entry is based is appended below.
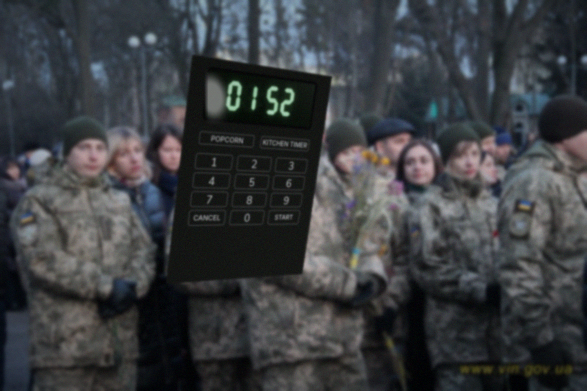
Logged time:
1h52
